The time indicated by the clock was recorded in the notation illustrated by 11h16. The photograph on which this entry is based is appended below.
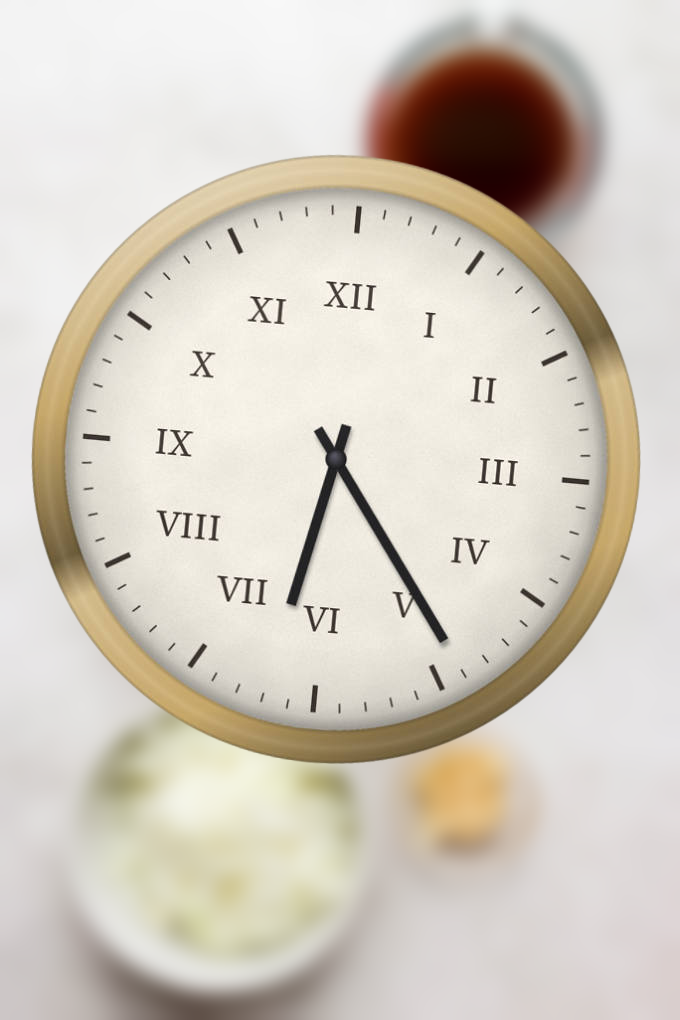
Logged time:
6h24
